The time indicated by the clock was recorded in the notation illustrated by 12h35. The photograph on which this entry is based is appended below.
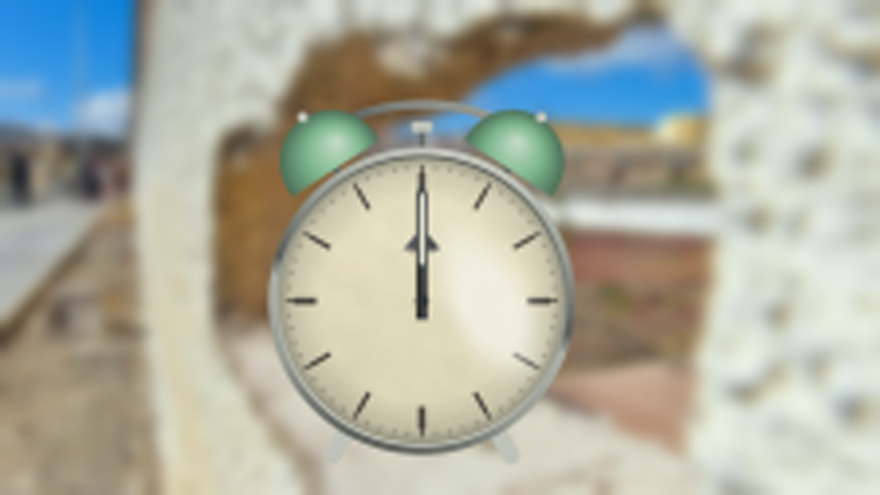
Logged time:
12h00
